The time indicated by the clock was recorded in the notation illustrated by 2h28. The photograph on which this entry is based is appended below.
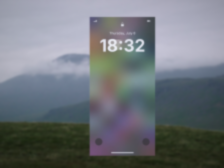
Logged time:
18h32
